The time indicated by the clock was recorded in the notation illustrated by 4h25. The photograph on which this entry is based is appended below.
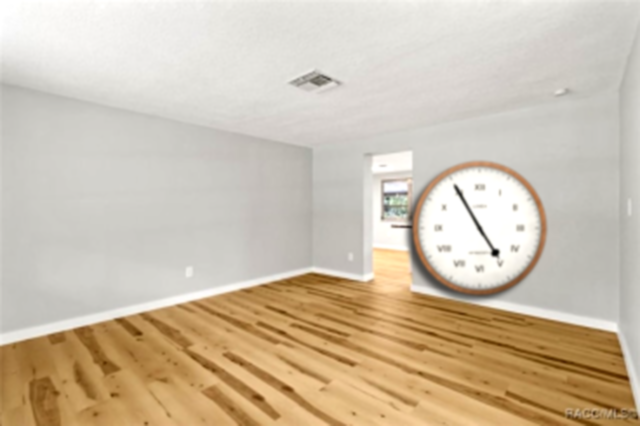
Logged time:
4h55
